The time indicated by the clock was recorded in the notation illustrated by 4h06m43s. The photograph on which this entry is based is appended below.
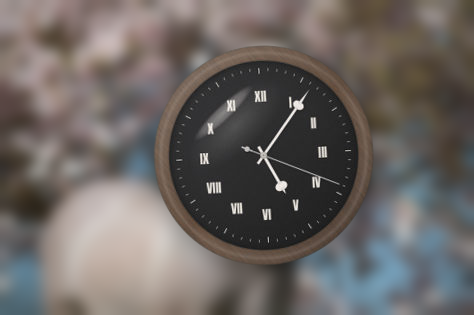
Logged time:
5h06m19s
